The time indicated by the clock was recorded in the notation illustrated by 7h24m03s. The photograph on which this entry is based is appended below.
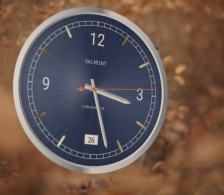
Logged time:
3h27m14s
